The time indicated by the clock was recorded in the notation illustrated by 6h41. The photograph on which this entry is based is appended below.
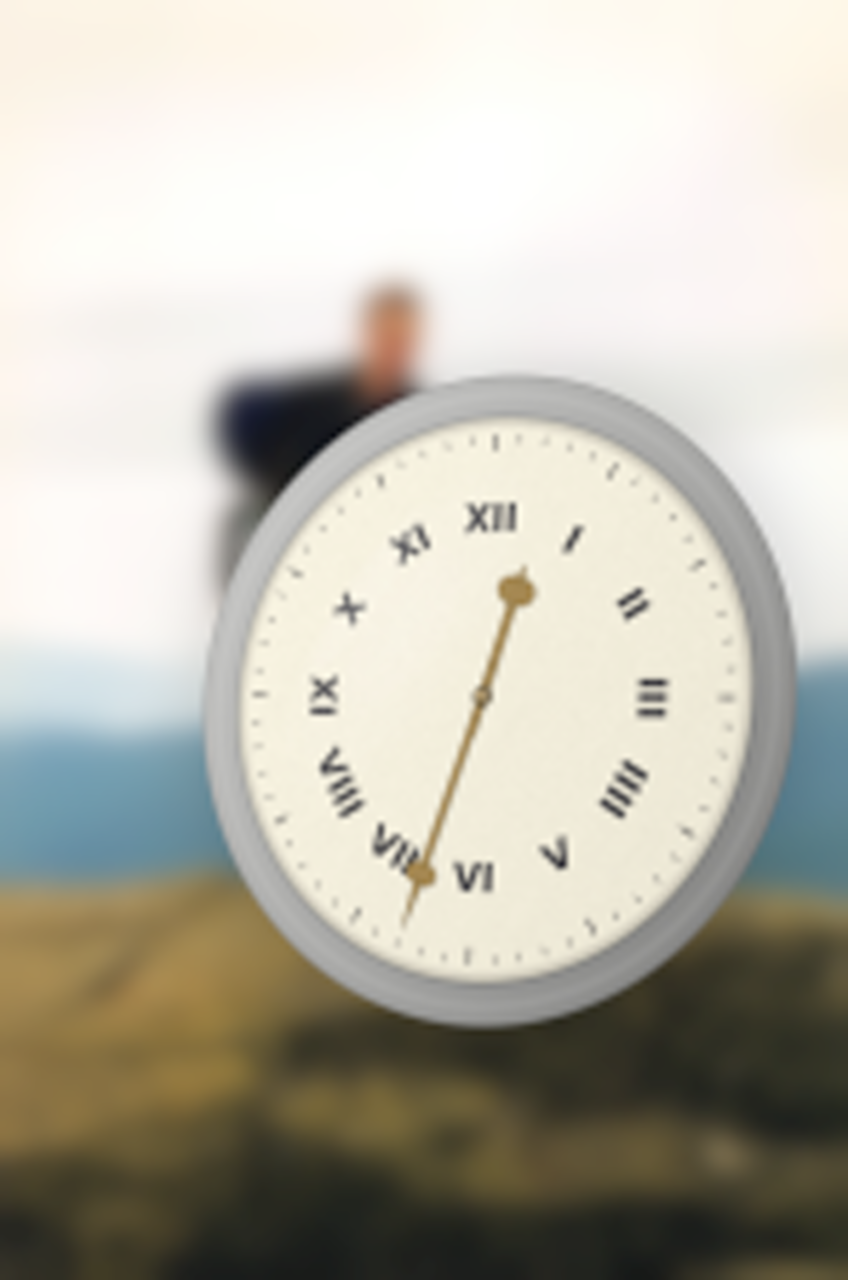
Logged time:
12h33
